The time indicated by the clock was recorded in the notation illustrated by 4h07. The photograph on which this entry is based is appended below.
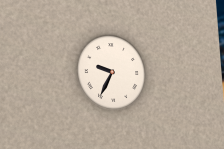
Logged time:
9h35
